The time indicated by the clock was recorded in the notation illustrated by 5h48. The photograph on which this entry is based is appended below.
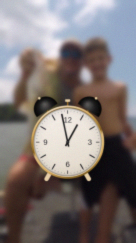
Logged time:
12h58
